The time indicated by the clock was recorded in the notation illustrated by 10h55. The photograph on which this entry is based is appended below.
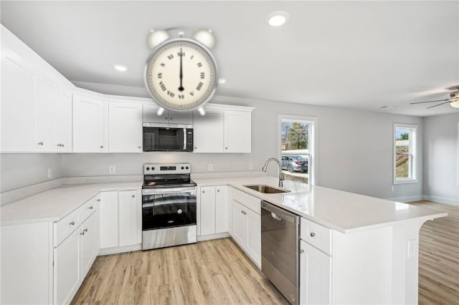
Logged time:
6h00
